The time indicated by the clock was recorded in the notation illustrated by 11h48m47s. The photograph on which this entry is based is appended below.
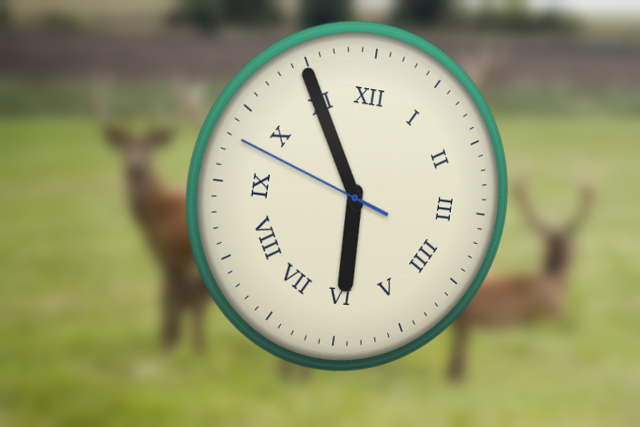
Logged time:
5h54m48s
